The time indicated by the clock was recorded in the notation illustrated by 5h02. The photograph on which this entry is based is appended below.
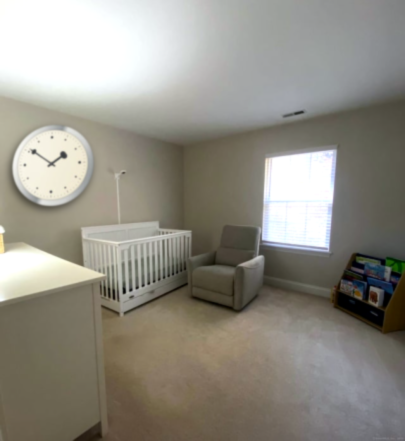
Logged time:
1h51
